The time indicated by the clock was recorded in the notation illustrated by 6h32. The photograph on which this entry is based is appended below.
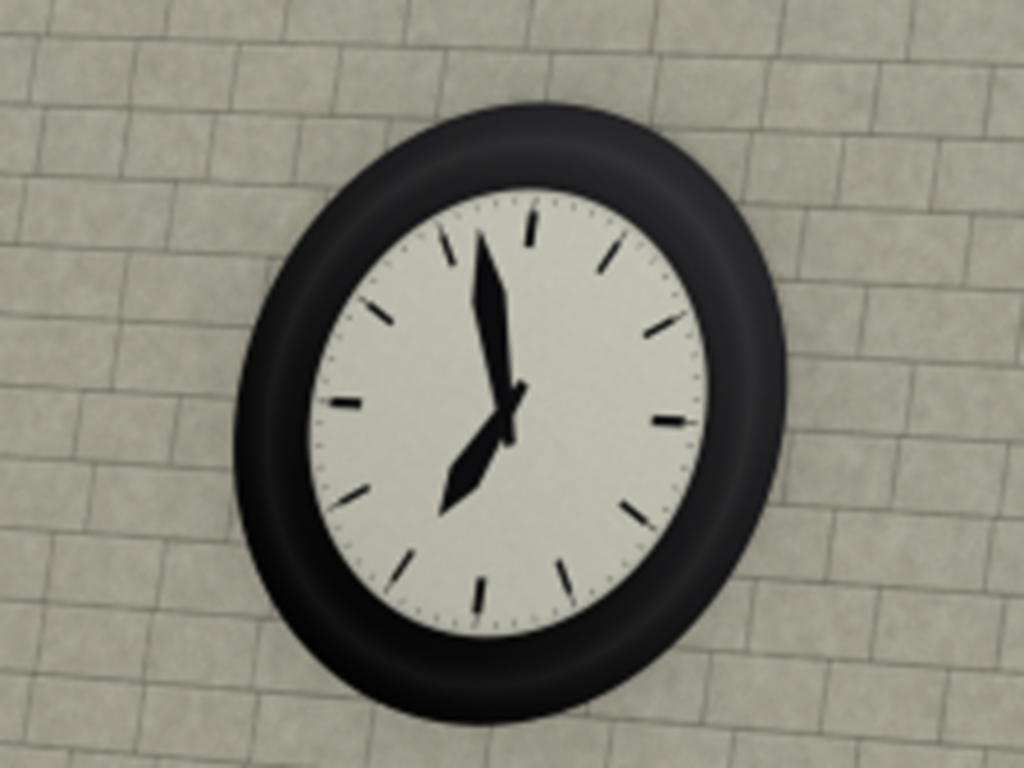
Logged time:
6h57
